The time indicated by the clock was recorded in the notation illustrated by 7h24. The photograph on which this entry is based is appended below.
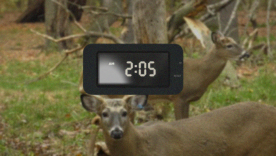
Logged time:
2h05
